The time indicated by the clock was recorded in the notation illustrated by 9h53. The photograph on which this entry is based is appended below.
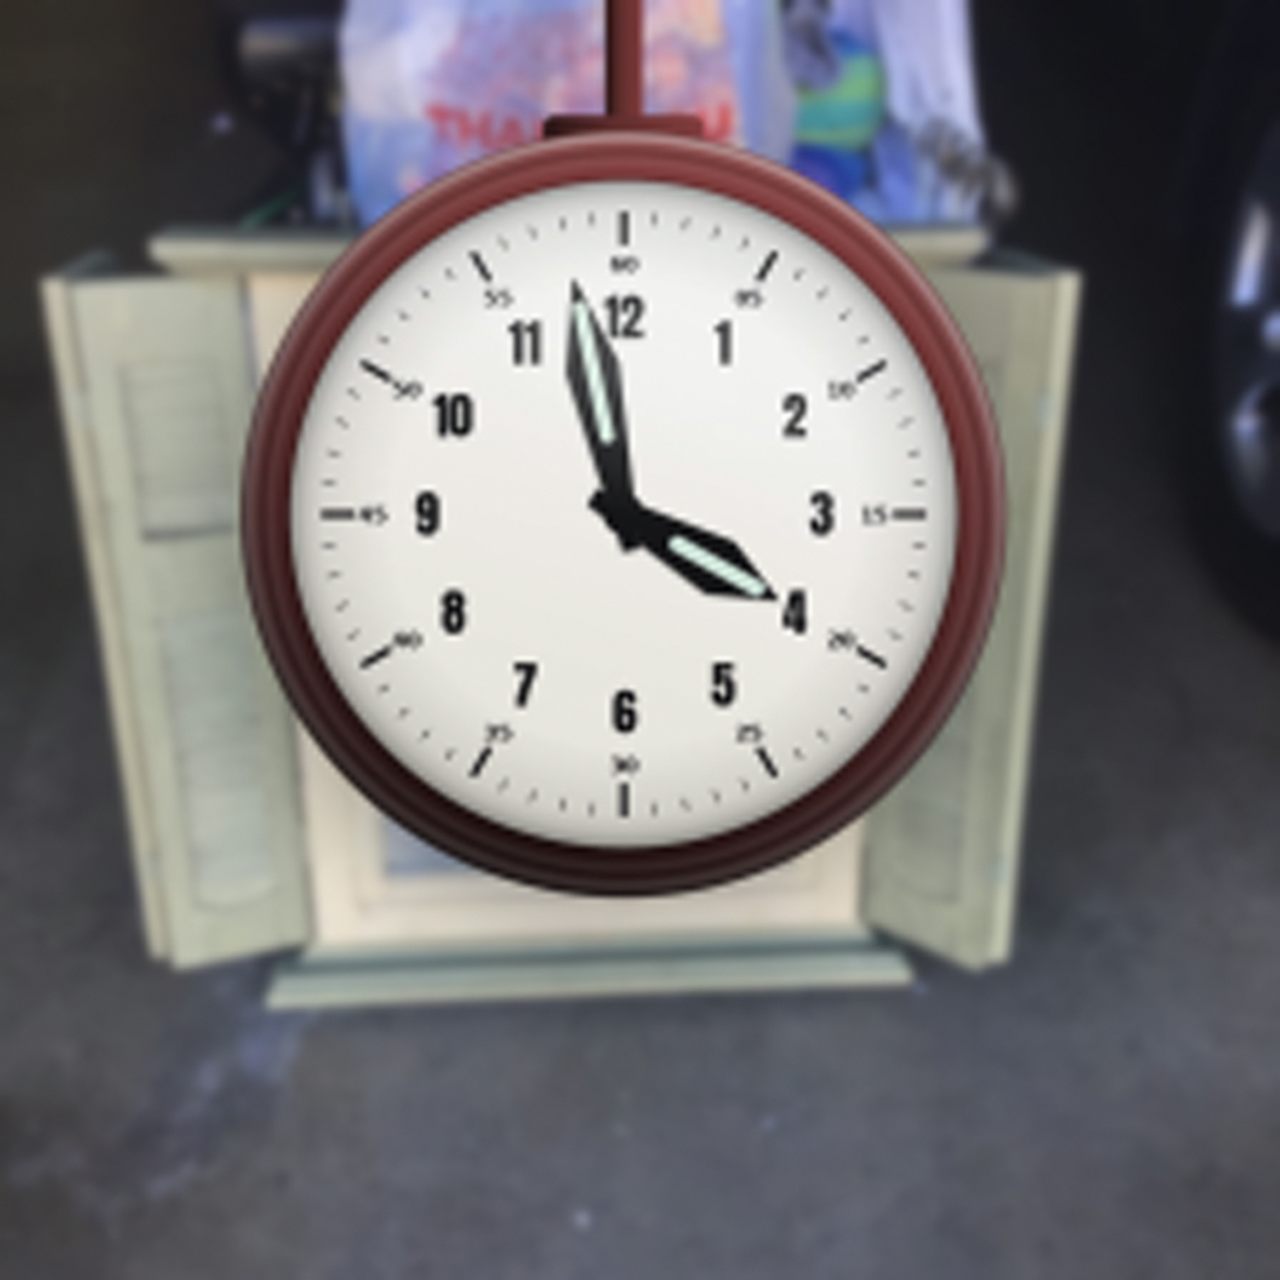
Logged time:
3h58
